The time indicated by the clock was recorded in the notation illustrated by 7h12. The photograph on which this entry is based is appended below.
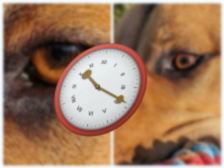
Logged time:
10h19
